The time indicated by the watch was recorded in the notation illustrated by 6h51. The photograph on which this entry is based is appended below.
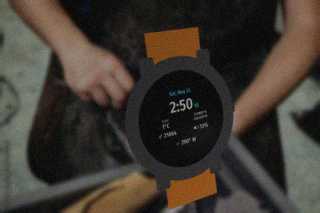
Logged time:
2h50
